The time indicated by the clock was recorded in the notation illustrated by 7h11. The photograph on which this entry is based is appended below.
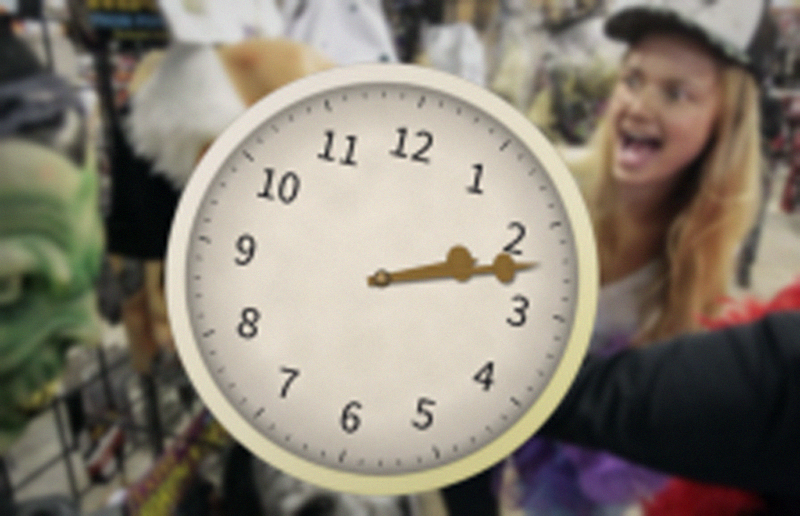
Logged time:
2h12
